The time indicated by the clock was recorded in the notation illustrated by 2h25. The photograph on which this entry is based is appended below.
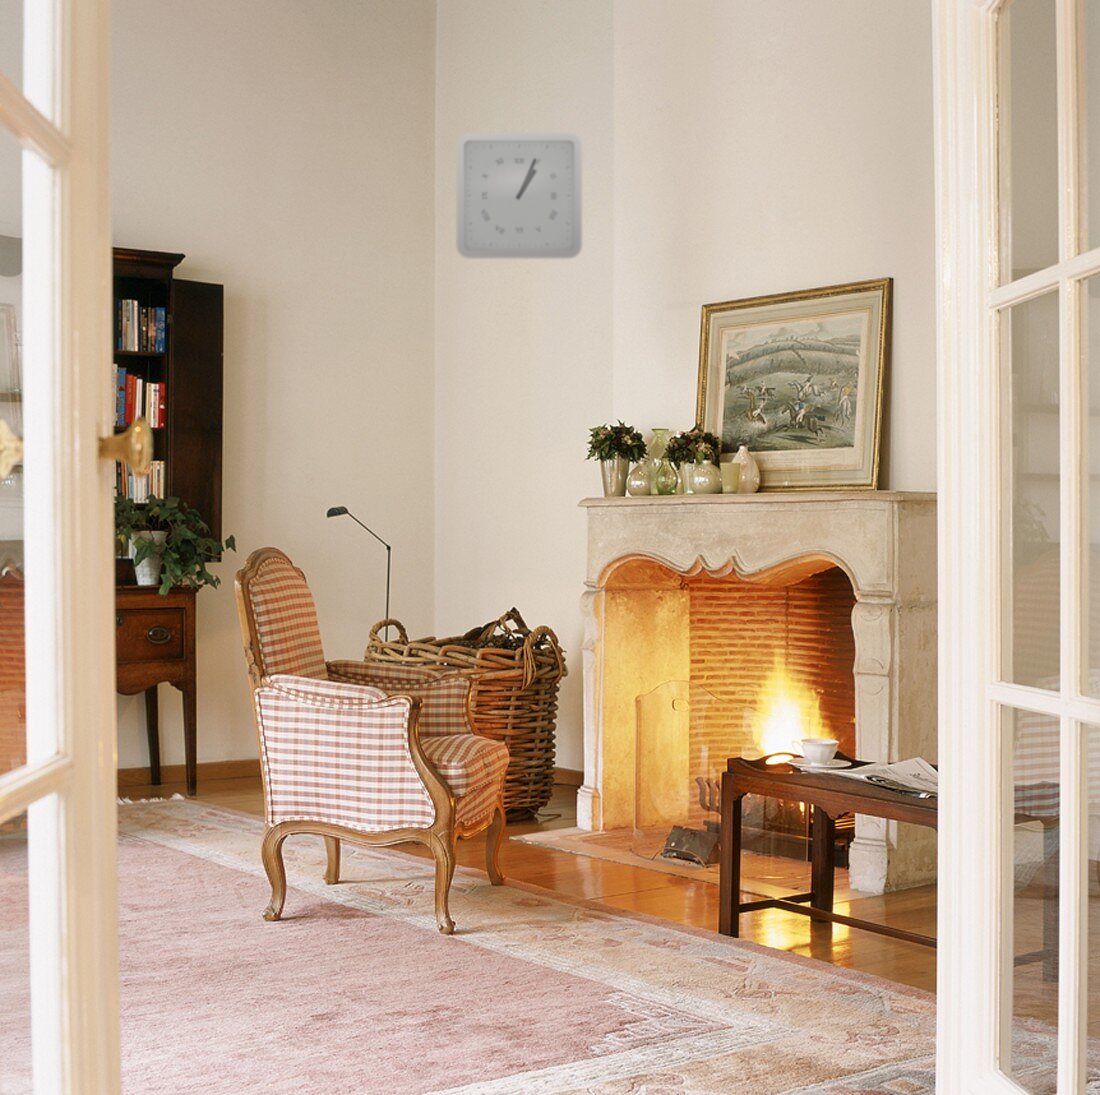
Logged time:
1h04
